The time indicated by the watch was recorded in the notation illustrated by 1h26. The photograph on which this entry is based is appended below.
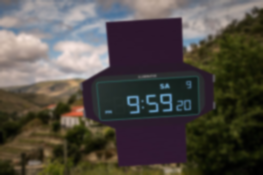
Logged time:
9h59
